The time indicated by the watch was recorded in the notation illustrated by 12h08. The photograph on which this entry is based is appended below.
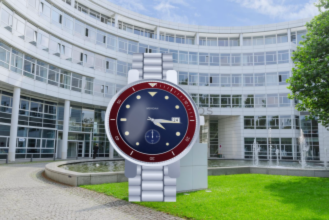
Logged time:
4h16
